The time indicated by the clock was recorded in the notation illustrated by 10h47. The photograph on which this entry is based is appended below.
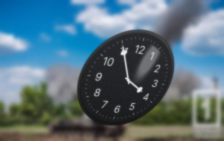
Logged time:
3h55
